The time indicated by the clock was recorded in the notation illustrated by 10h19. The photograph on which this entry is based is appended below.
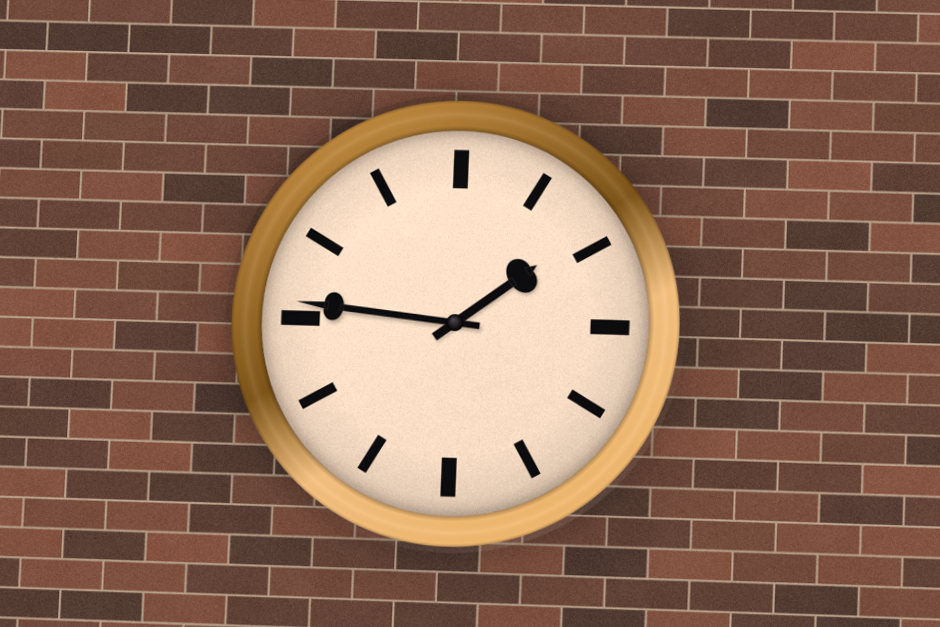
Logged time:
1h46
